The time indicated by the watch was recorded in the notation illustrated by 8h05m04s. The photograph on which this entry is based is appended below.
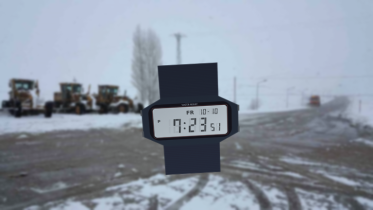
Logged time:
7h23m51s
